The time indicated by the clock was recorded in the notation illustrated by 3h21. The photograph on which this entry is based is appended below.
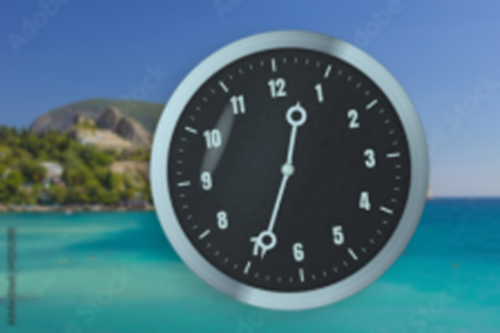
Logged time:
12h34
